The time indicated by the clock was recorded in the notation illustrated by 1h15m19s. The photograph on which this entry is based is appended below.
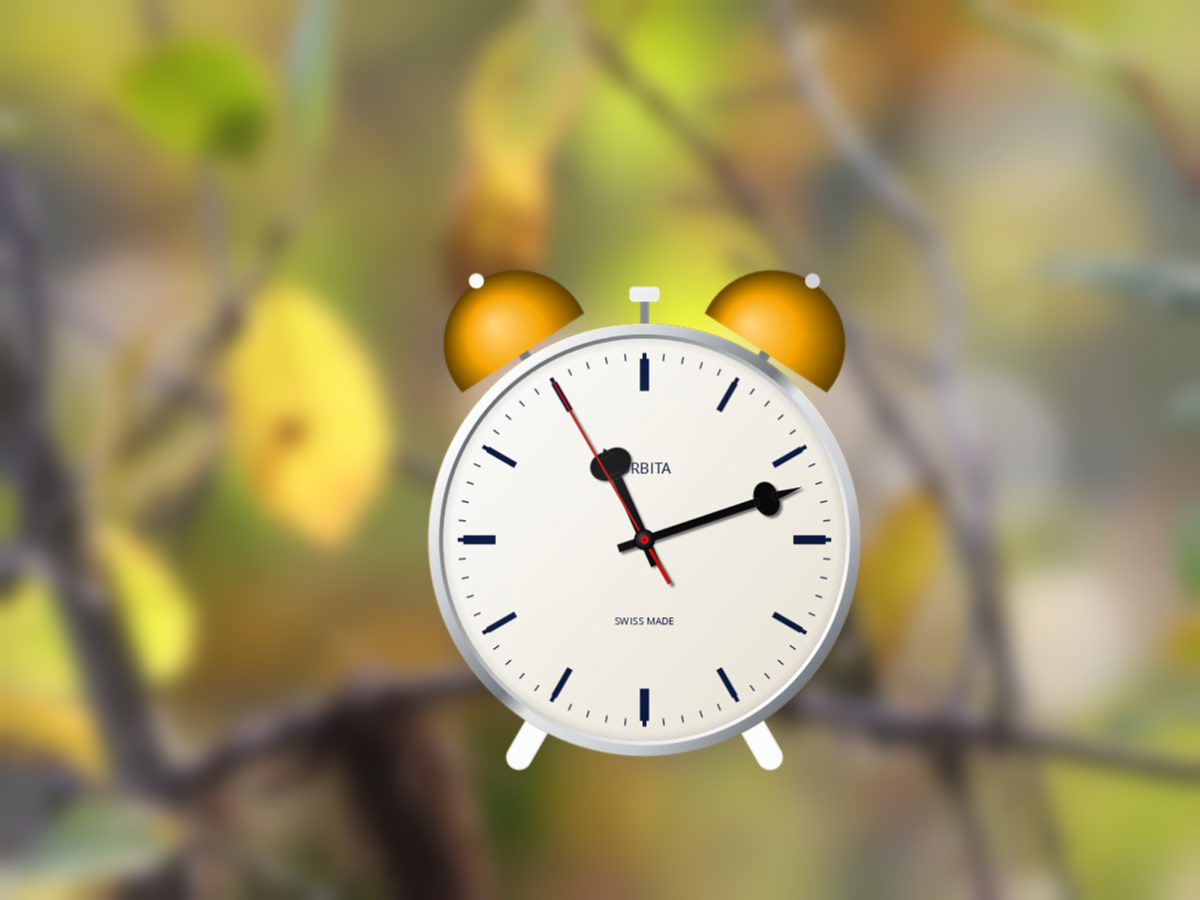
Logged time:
11h11m55s
